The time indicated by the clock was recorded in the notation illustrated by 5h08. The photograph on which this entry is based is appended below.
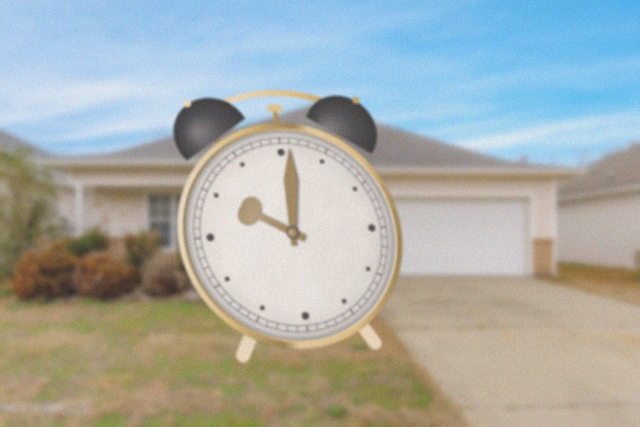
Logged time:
10h01
